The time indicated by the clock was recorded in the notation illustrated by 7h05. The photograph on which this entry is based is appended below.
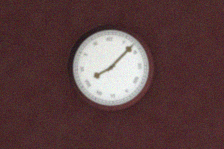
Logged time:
8h08
